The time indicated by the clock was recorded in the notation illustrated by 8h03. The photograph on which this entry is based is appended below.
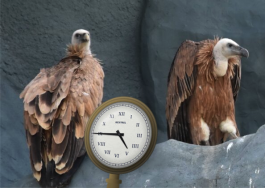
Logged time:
4h45
